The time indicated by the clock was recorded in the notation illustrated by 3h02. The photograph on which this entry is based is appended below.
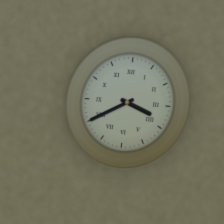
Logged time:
3h40
